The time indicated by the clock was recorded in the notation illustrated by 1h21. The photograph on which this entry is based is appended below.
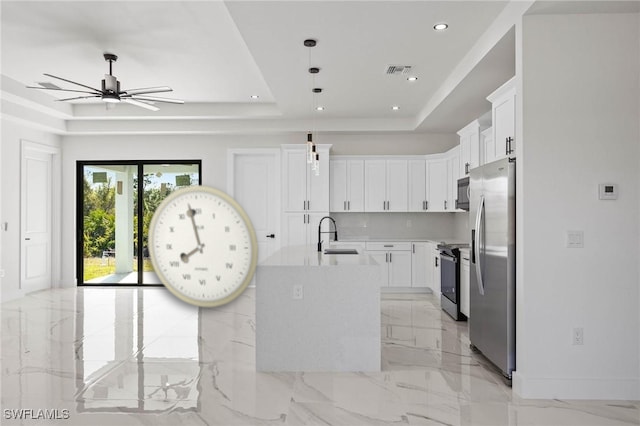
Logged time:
7h58
